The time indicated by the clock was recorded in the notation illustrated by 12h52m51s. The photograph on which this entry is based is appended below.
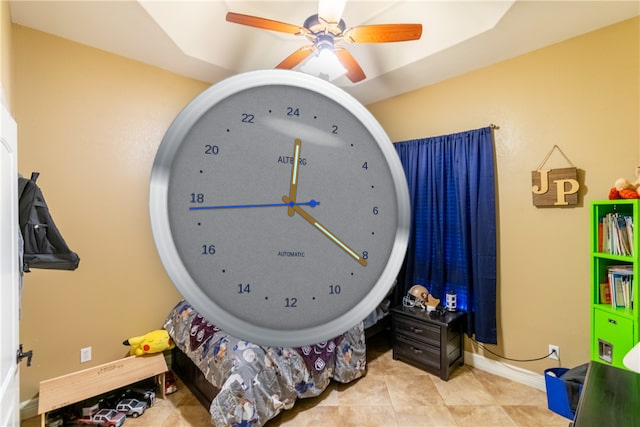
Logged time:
0h20m44s
